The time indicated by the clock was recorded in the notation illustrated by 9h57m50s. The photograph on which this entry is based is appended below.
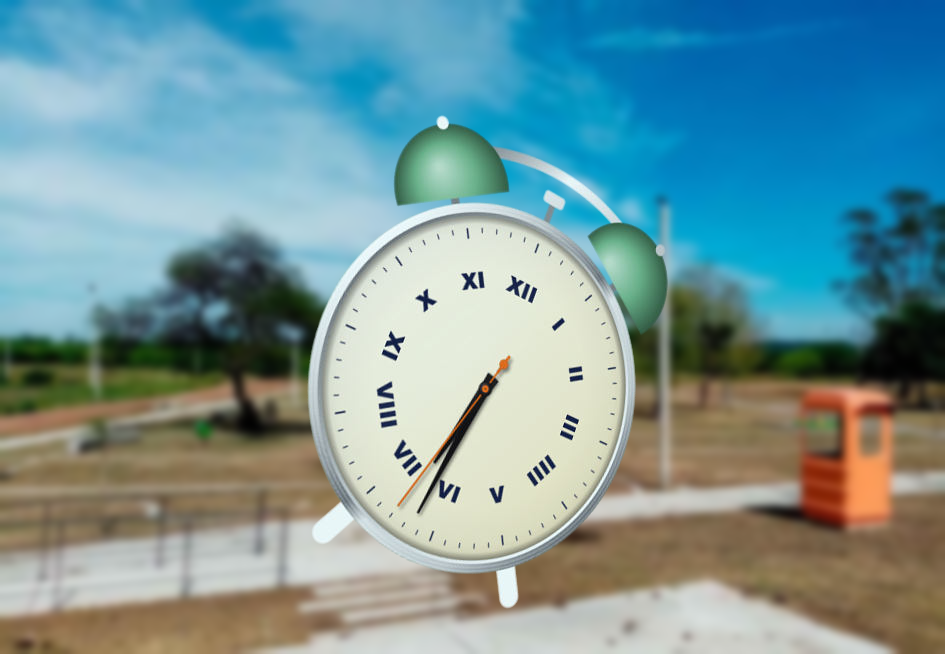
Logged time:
6h31m33s
